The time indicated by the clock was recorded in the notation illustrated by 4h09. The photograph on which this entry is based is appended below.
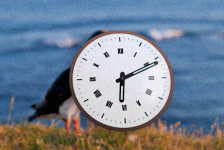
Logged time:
6h11
